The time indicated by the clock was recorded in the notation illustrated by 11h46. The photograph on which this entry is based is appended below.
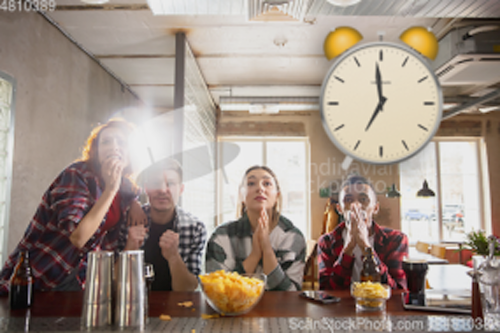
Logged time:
6h59
